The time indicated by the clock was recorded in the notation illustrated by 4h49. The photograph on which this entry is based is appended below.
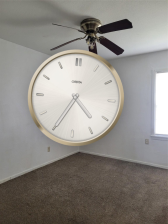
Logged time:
4h35
